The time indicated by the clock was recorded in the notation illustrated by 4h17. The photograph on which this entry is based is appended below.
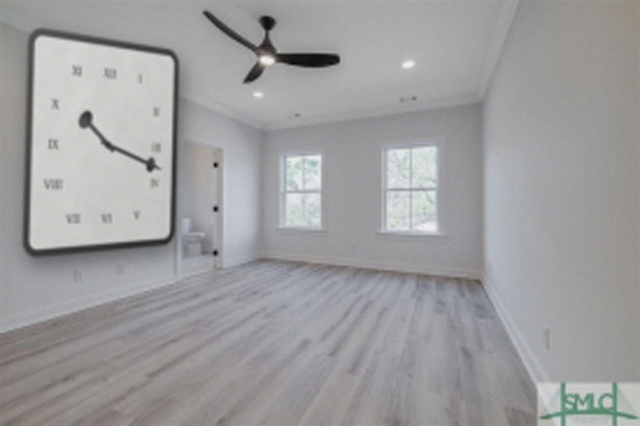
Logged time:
10h18
